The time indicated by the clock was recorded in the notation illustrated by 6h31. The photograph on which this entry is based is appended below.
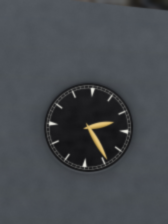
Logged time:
2h24
